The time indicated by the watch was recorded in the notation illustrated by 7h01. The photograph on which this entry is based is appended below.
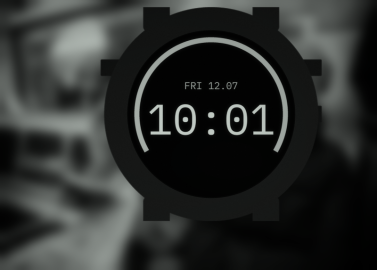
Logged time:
10h01
